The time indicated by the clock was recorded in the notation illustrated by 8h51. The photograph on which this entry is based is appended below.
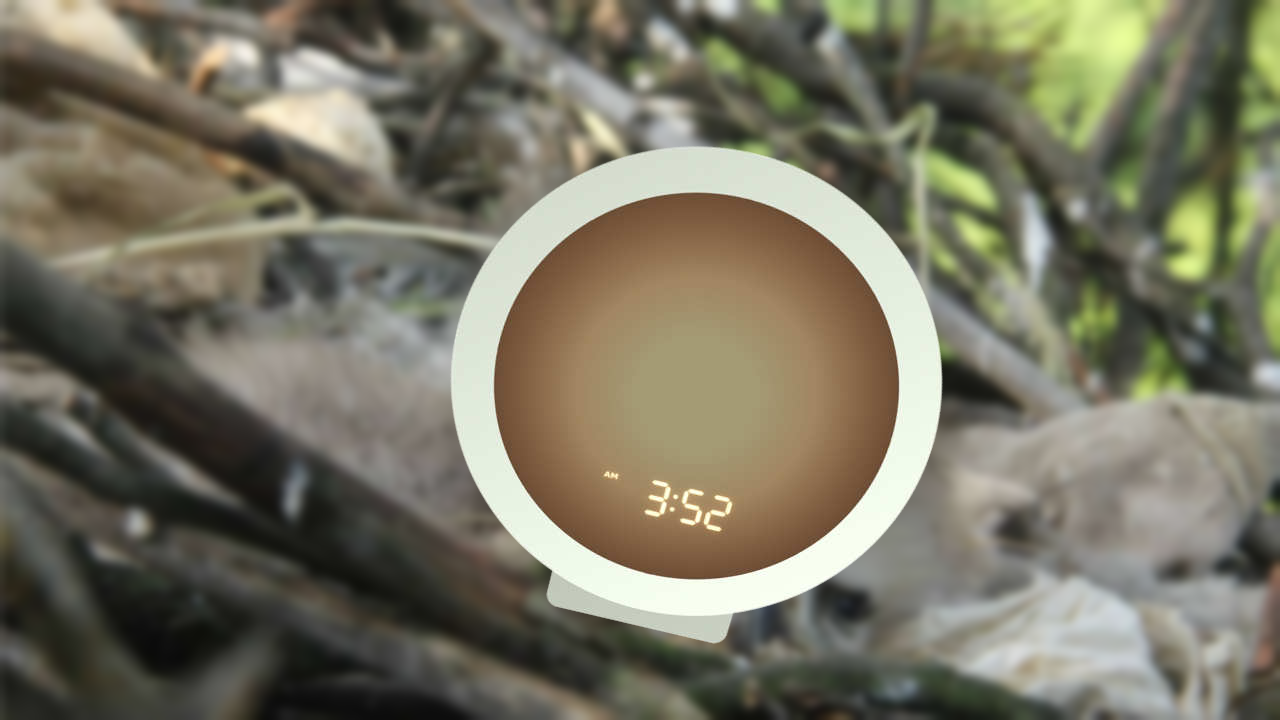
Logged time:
3h52
